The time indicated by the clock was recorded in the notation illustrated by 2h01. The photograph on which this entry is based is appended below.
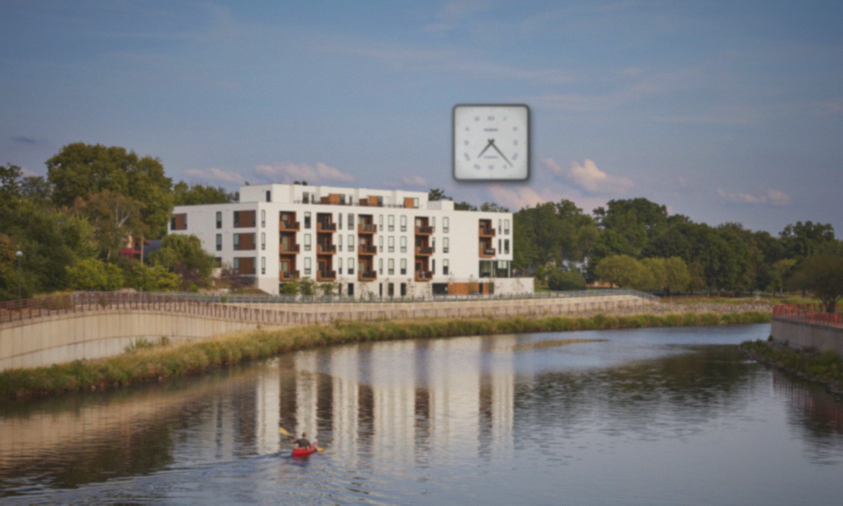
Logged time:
7h23
